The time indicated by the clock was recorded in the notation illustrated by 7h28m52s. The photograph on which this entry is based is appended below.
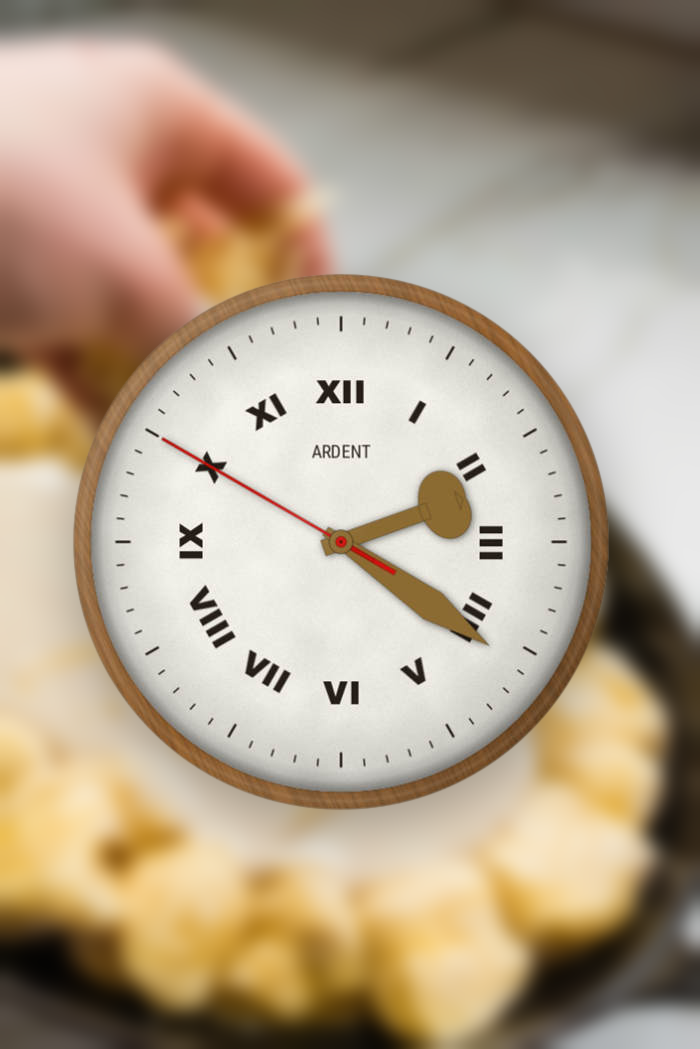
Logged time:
2h20m50s
